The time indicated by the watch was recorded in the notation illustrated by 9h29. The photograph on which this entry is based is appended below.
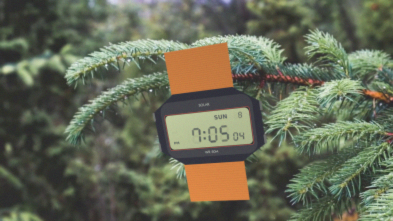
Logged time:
7h05
